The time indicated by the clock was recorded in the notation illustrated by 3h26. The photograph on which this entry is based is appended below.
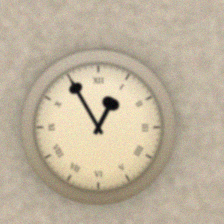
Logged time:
12h55
